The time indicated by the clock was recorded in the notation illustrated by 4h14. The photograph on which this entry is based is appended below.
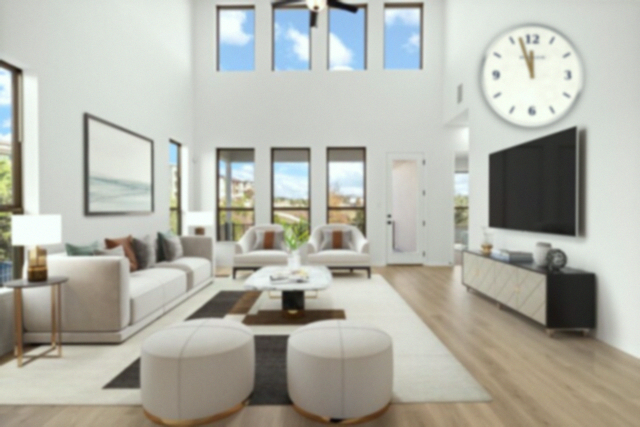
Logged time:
11h57
